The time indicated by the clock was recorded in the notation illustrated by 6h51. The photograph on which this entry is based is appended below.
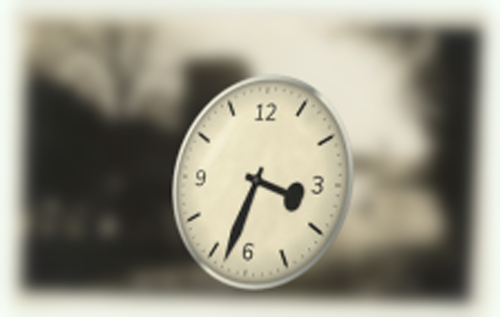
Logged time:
3h33
